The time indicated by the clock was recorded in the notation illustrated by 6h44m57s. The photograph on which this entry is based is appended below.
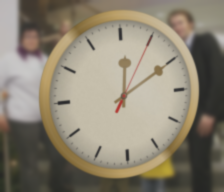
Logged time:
12h10m05s
